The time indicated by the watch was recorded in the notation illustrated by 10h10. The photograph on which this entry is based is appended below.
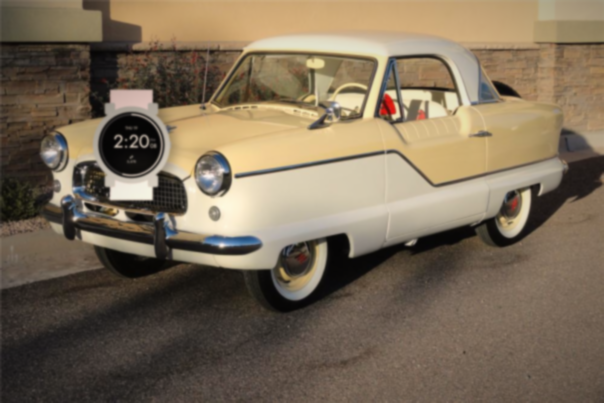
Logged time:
2h20
